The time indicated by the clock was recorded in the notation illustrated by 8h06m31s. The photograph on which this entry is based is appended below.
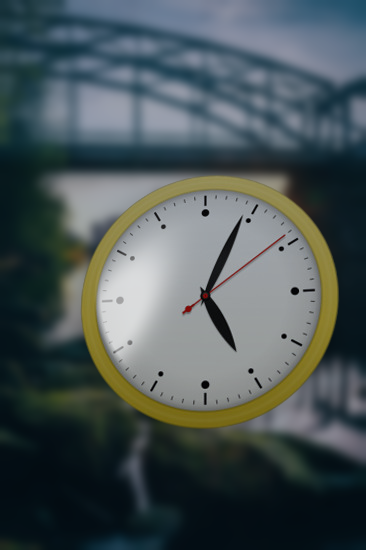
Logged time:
5h04m09s
